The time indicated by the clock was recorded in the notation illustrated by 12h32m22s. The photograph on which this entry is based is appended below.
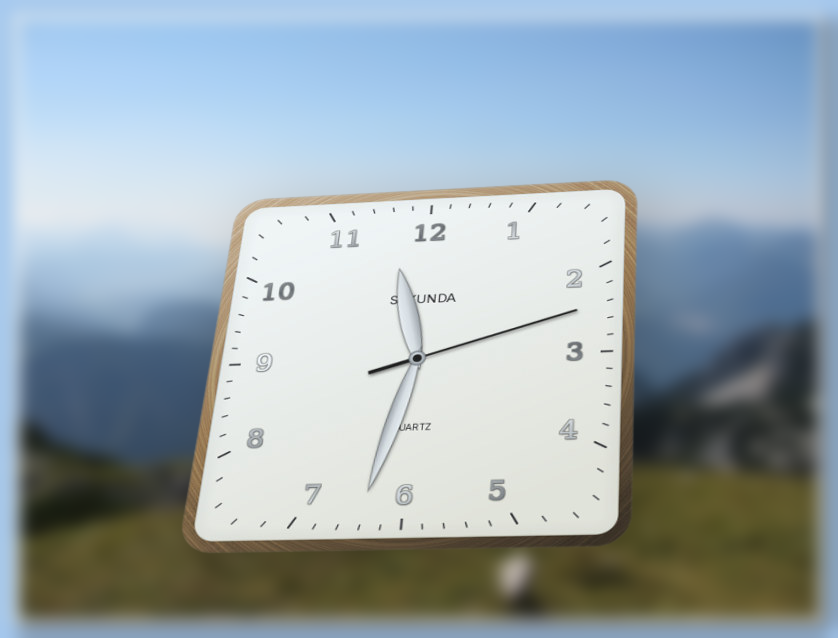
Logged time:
11h32m12s
